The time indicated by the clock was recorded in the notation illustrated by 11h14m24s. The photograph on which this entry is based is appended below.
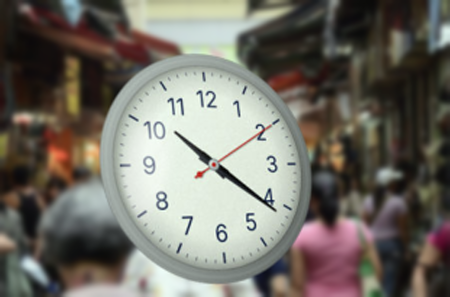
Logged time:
10h21m10s
